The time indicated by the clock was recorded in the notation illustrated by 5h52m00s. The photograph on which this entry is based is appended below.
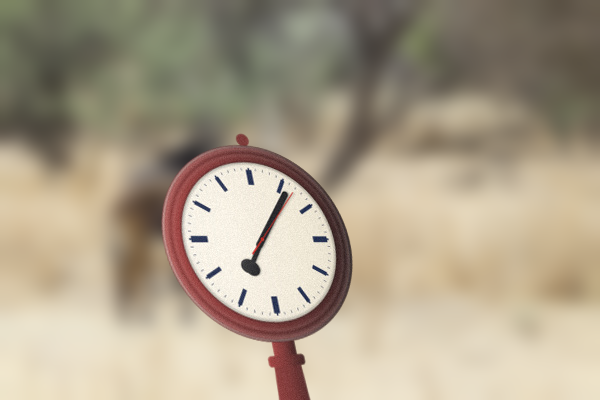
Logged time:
7h06m07s
